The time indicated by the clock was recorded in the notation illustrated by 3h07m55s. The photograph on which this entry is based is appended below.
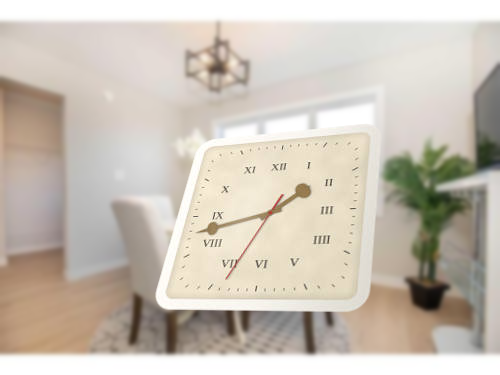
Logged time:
1h42m34s
